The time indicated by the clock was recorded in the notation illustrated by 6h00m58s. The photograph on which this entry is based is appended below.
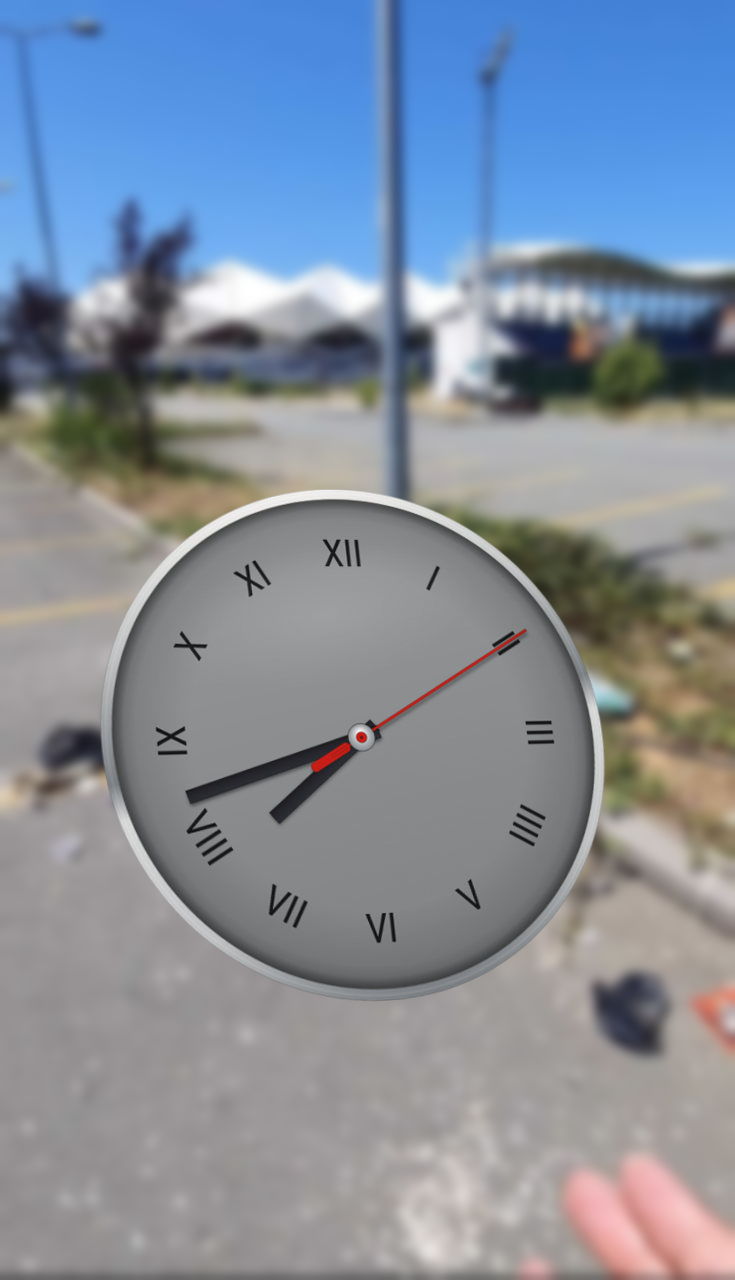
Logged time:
7h42m10s
